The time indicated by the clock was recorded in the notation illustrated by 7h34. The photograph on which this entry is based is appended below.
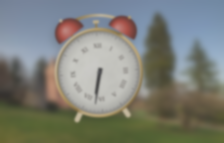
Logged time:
6h32
